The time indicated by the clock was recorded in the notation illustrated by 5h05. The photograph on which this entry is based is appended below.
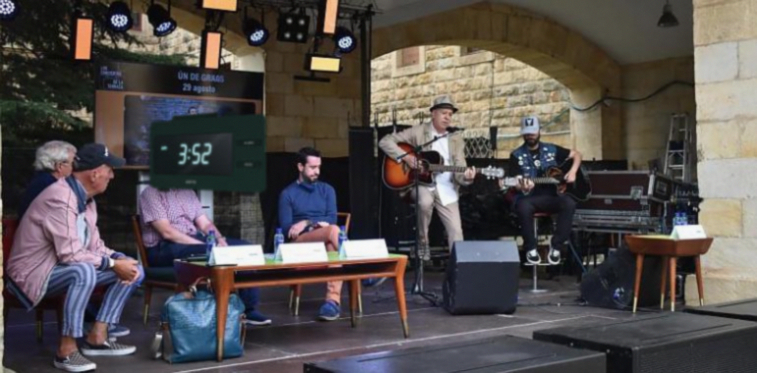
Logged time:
3h52
